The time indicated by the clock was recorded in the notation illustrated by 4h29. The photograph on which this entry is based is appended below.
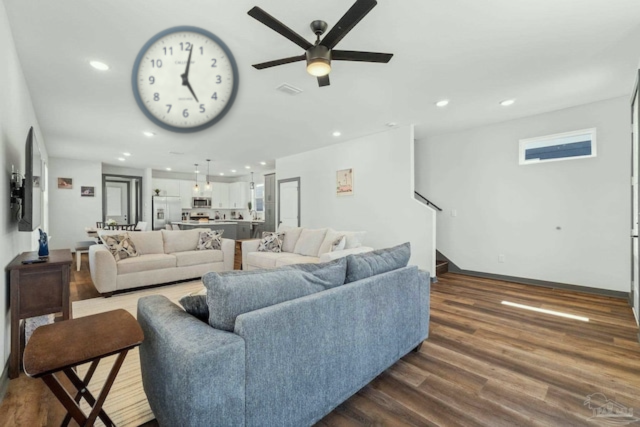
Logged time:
5h02
